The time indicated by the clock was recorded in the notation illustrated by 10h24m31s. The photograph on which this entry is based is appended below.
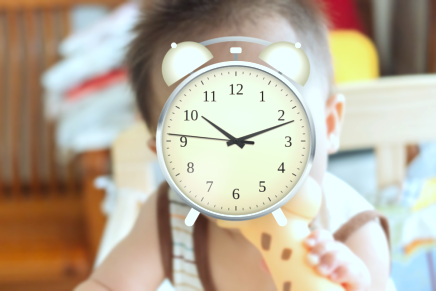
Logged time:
10h11m46s
